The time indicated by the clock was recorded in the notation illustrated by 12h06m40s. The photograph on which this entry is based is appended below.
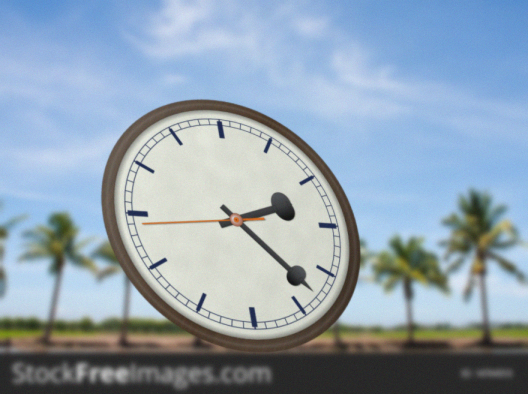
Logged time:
2h22m44s
